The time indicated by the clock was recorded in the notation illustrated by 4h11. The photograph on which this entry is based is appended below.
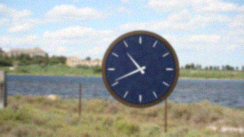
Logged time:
10h41
